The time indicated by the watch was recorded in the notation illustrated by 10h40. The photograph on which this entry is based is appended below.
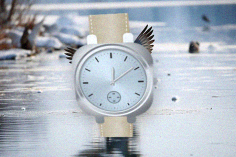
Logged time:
12h09
